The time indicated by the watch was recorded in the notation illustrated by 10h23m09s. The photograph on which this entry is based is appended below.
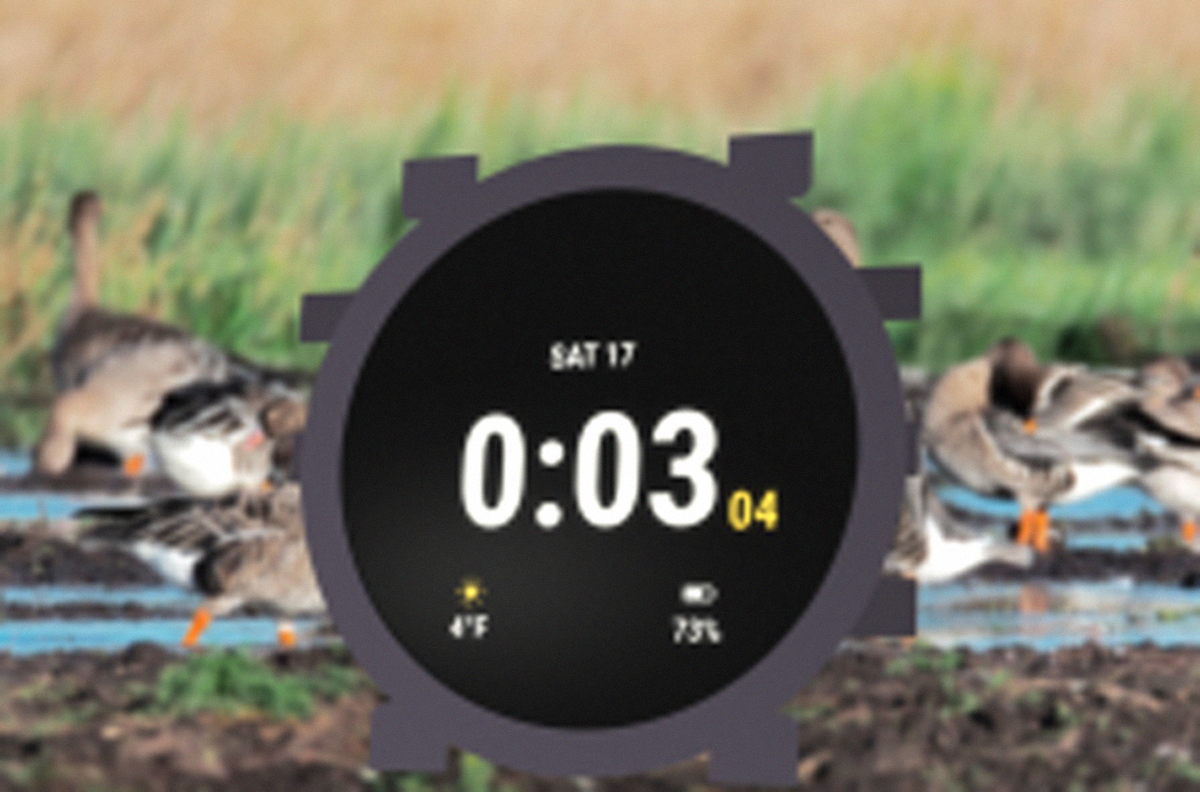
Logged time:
0h03m04s
